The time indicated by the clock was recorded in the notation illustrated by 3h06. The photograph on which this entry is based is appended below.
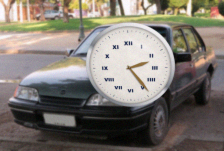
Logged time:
2h24
